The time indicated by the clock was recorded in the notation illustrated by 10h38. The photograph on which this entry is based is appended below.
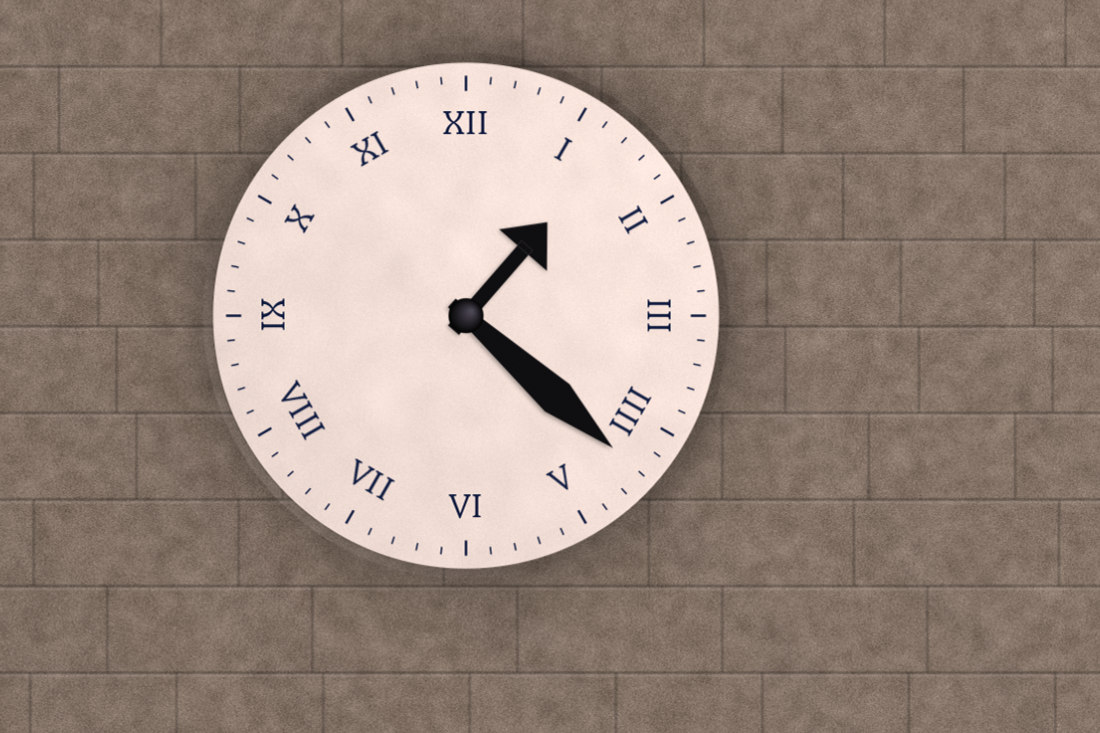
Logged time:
1h22
